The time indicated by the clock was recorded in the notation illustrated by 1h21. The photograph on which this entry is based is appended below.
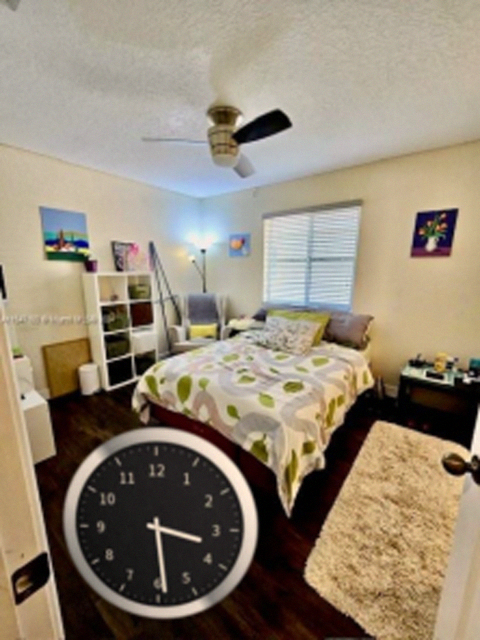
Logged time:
3h29
